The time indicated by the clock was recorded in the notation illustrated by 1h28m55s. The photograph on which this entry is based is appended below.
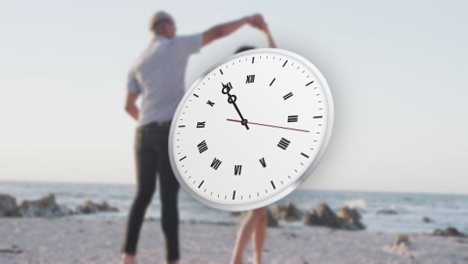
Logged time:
10h54m17s
